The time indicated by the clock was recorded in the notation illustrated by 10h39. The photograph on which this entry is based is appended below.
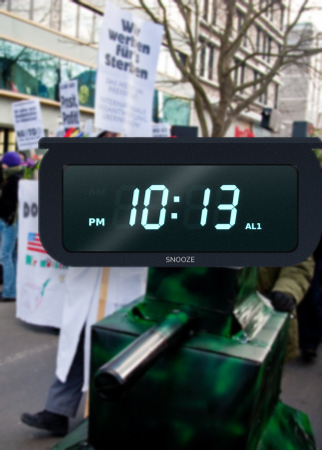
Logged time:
10h13
